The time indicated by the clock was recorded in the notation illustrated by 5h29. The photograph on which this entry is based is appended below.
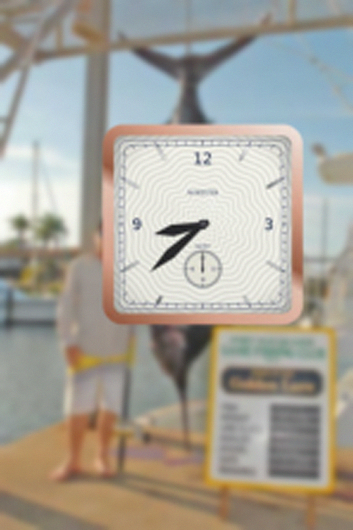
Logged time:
8h38
